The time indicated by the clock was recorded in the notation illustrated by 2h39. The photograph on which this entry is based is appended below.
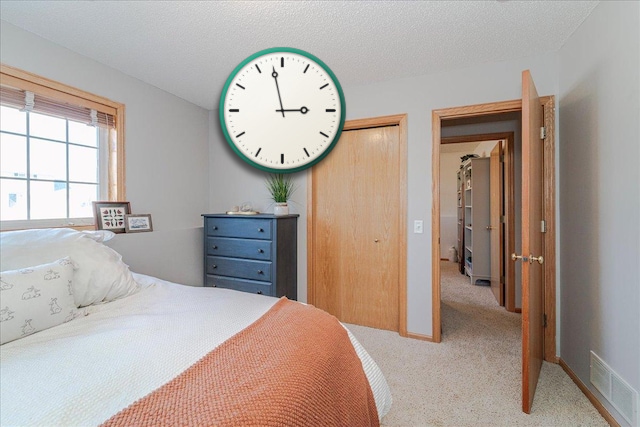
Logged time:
2h58
